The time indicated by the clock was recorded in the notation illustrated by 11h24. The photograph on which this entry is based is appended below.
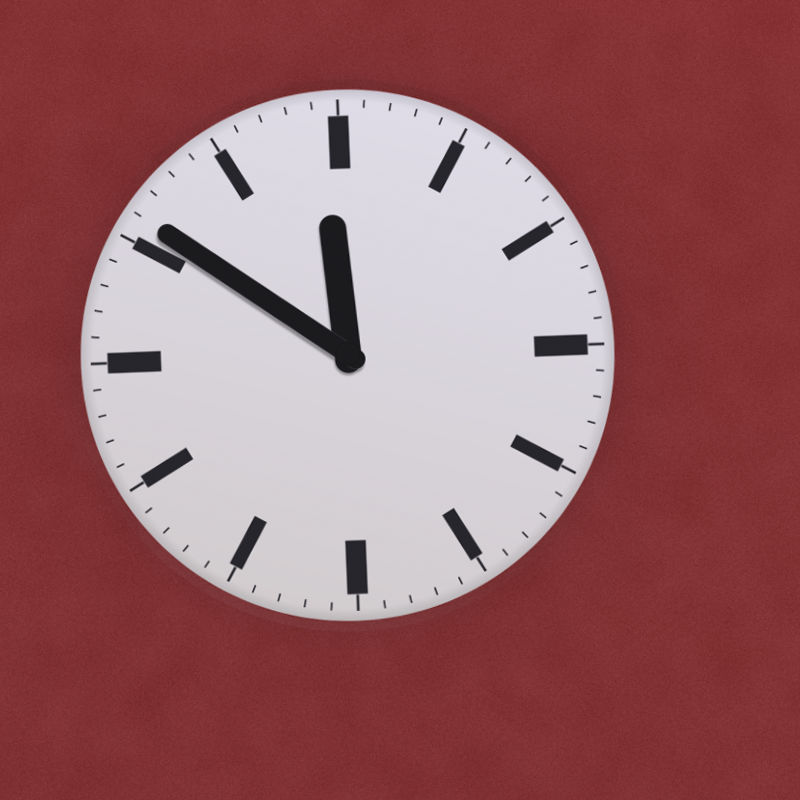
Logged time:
11h51
